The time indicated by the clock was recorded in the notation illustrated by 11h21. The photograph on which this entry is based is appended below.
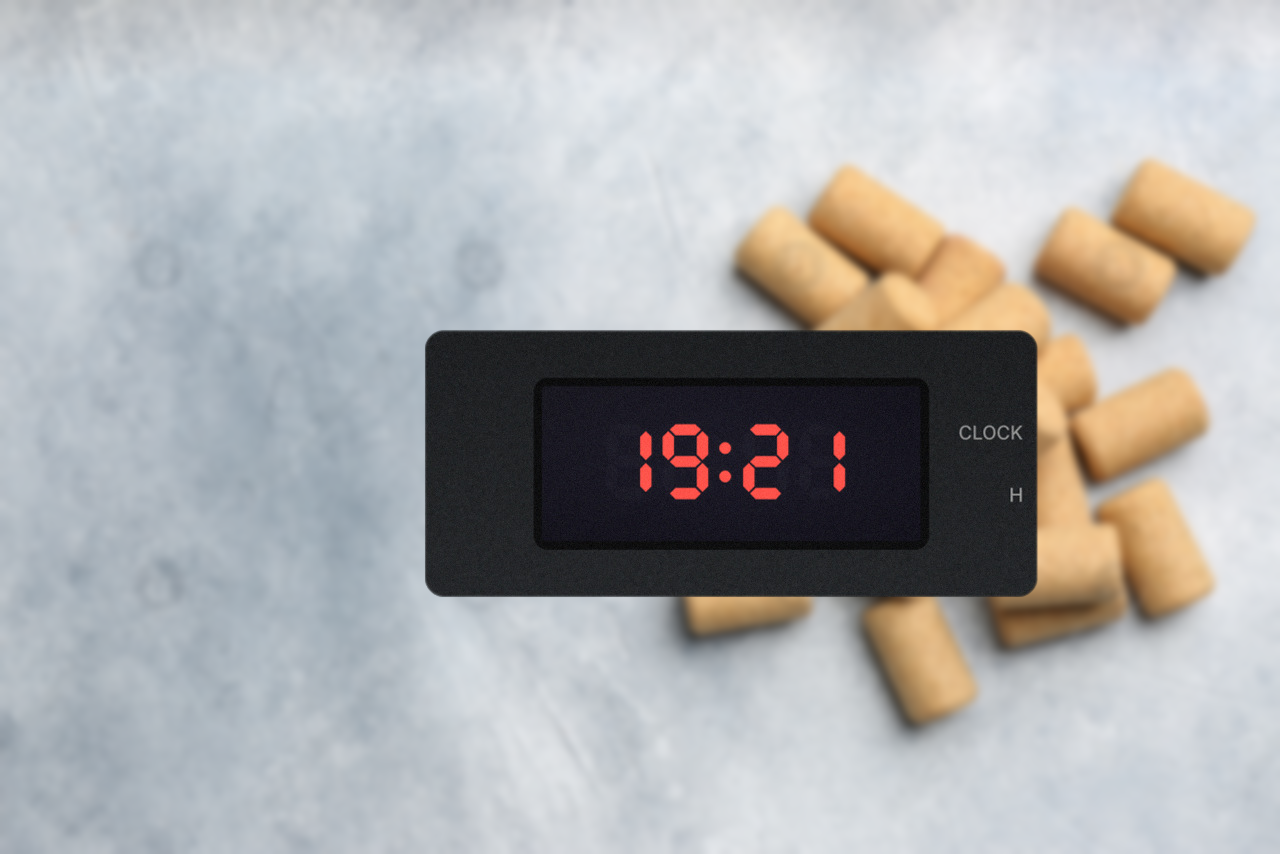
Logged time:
19h21
